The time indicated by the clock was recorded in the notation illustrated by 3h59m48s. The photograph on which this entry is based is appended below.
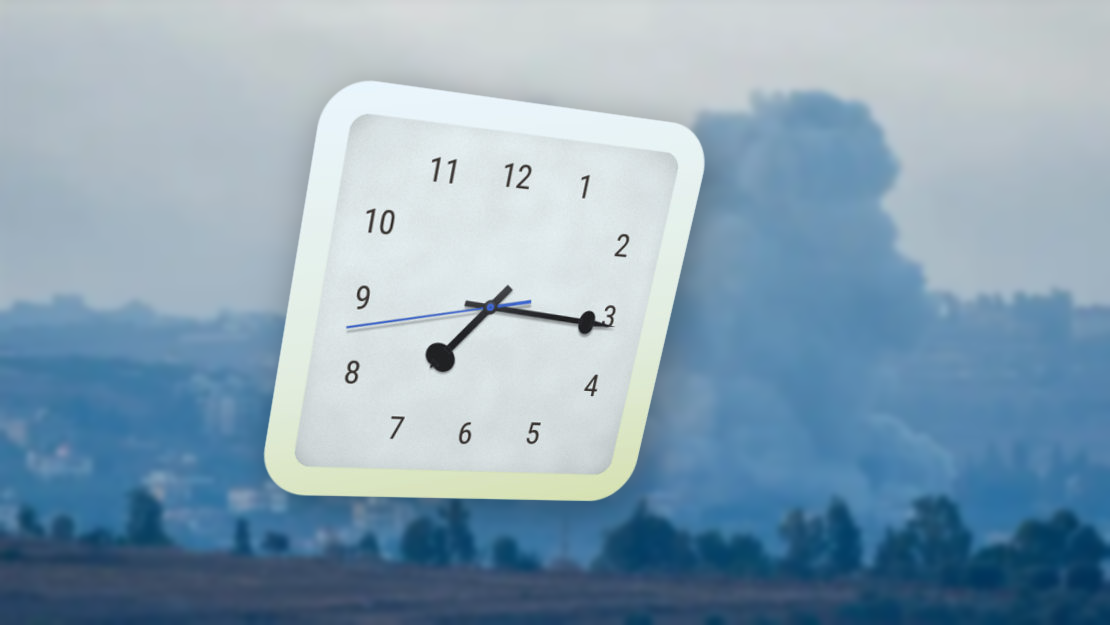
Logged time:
7h15m43s
